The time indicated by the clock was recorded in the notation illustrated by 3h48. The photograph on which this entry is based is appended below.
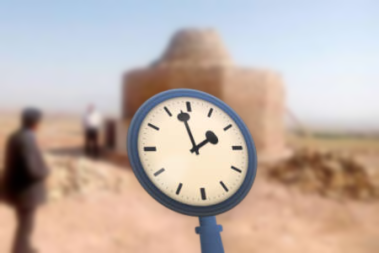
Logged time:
1h58
